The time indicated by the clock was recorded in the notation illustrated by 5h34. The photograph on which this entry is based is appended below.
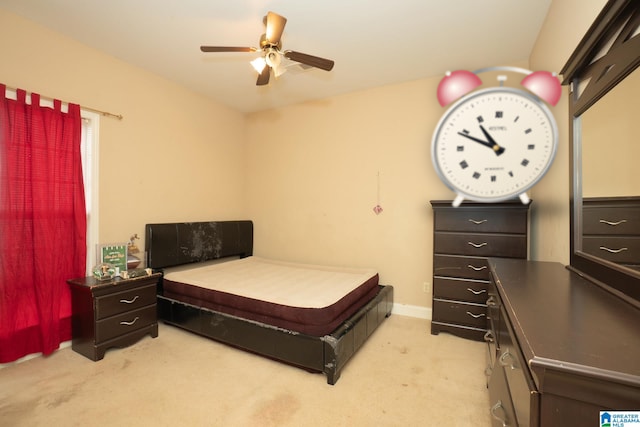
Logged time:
10h49
